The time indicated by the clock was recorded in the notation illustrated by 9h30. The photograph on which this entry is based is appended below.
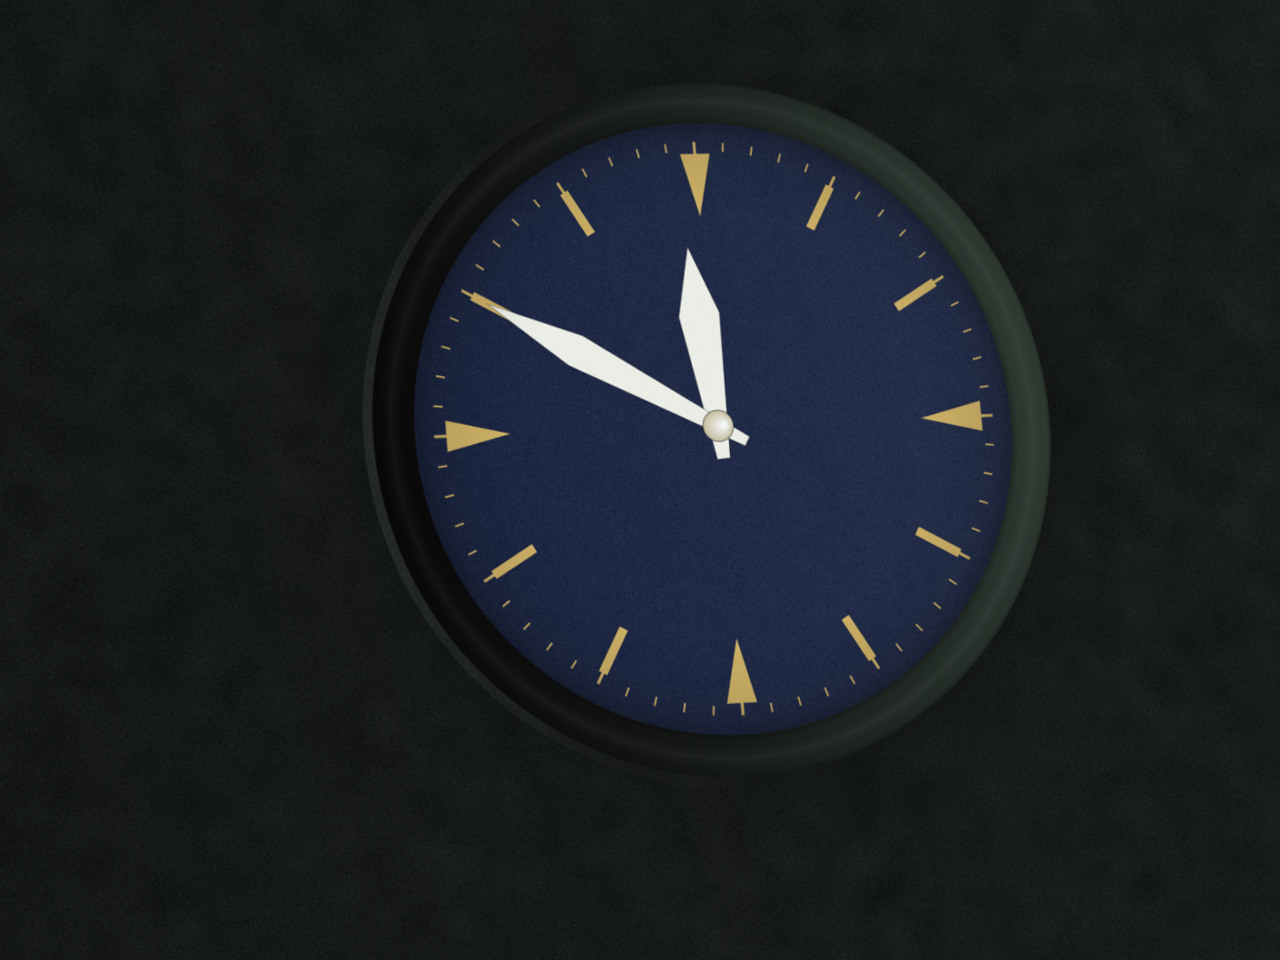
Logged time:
11h50
